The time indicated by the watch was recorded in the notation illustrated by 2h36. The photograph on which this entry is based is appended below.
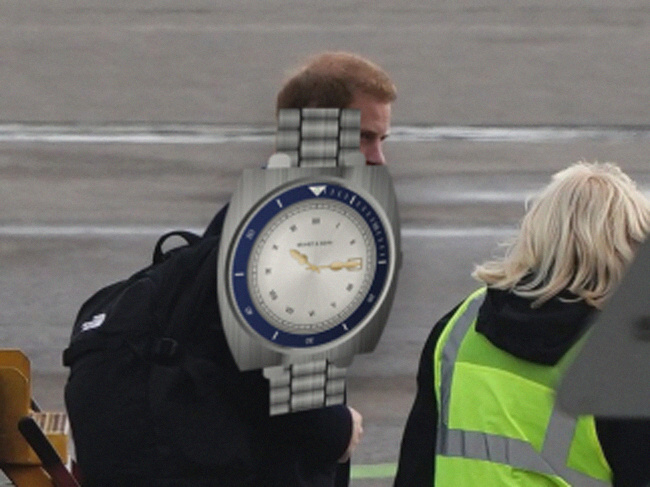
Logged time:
10h15
